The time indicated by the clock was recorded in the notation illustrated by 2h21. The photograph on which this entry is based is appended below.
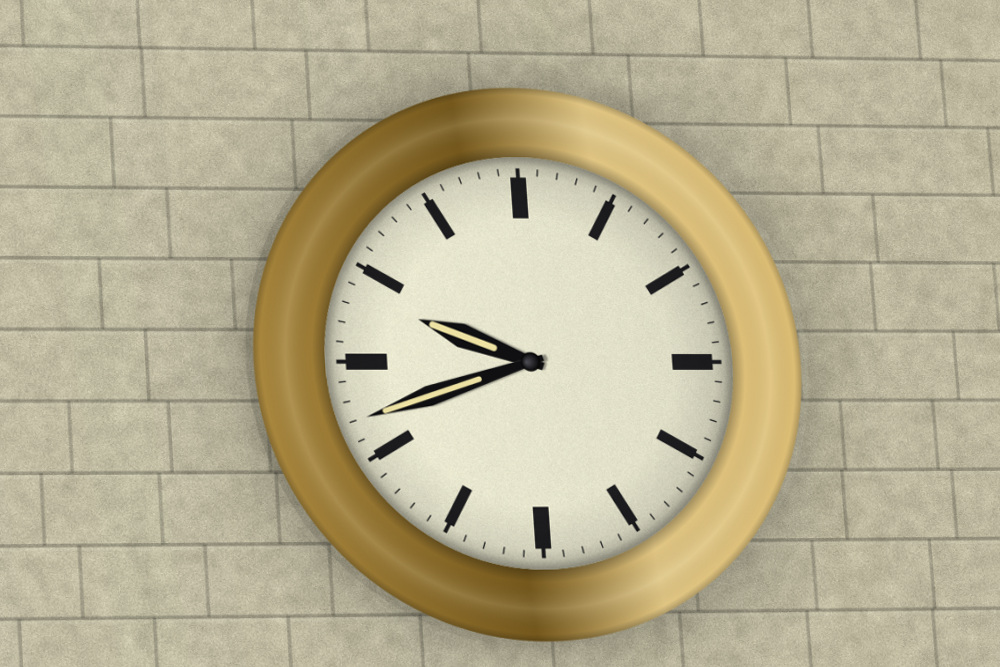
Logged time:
9h42
